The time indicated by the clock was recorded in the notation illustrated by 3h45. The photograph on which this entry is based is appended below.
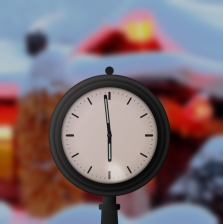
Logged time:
5h59
